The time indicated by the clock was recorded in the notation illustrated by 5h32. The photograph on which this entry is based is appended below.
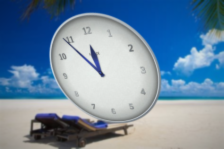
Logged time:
11h54
